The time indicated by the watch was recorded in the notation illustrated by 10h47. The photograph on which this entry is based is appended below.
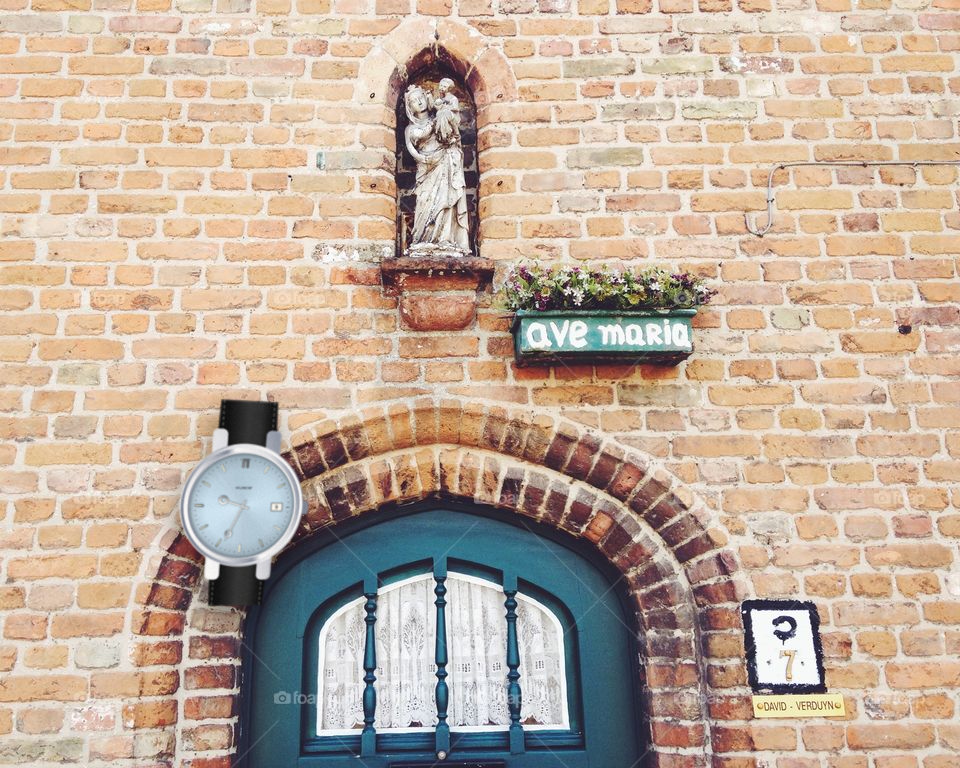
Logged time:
9h34
